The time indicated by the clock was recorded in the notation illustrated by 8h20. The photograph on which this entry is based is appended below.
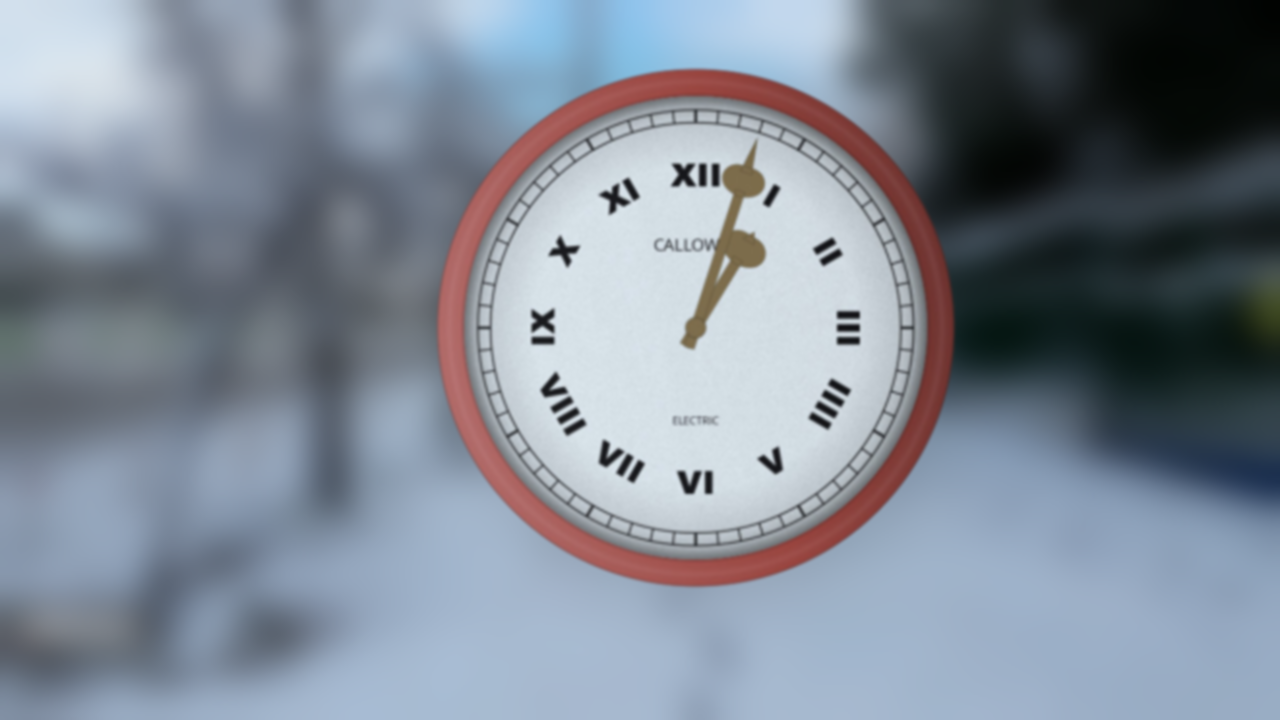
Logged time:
1h03
